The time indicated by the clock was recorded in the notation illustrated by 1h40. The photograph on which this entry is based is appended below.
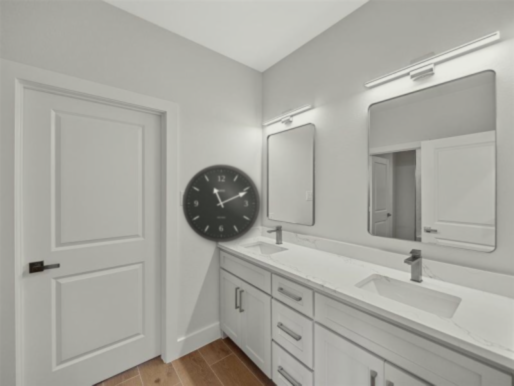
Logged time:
11h11
